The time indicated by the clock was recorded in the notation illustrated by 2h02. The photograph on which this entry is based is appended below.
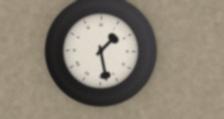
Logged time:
1h28
